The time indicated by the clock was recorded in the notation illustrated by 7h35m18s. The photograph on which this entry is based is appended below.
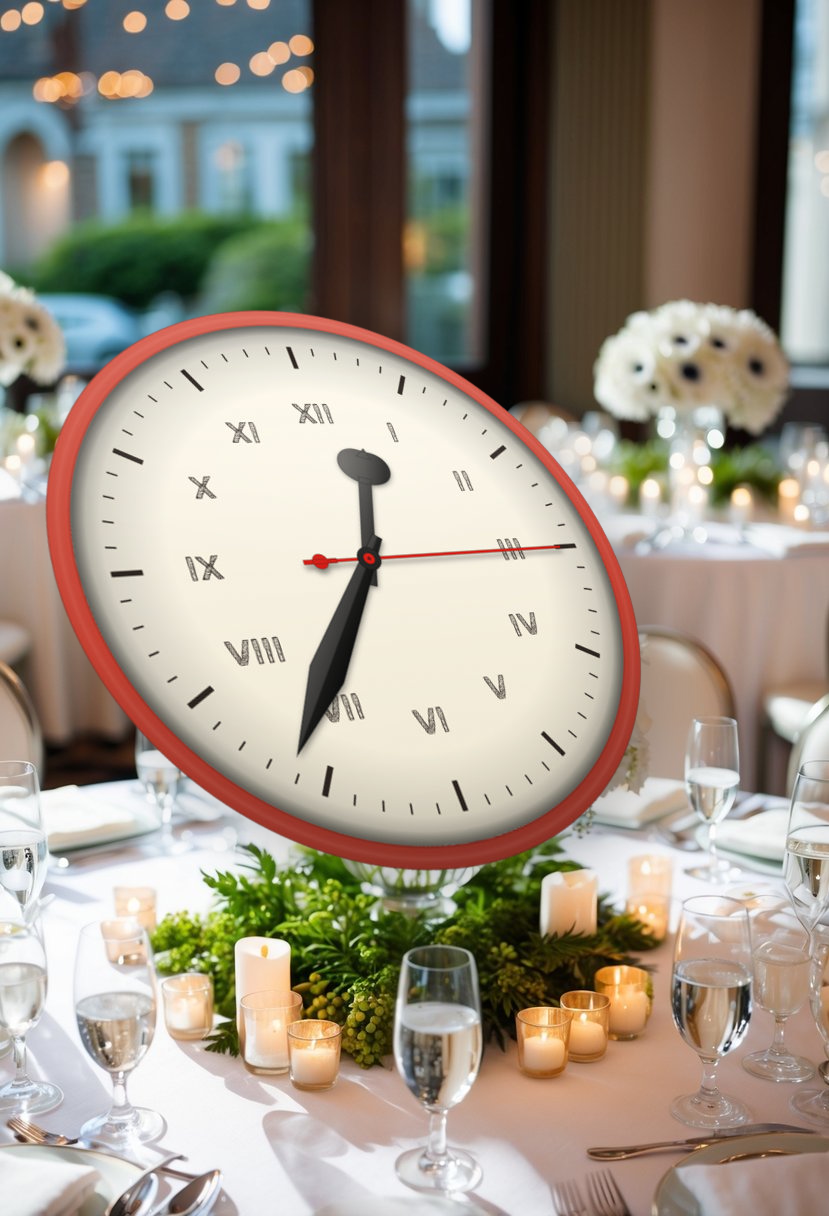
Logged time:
12h36m15s
